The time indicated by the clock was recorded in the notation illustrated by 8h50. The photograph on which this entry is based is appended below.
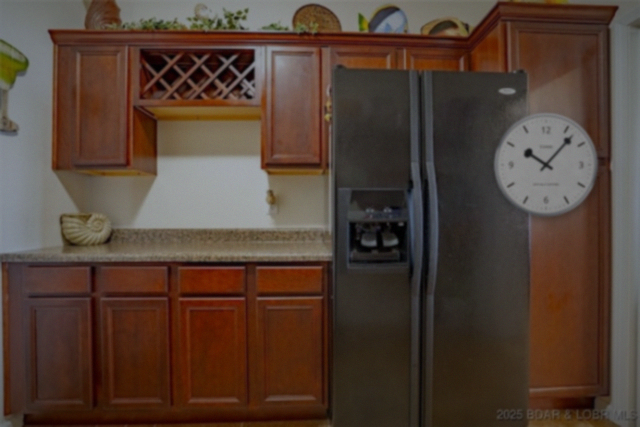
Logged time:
10h07
